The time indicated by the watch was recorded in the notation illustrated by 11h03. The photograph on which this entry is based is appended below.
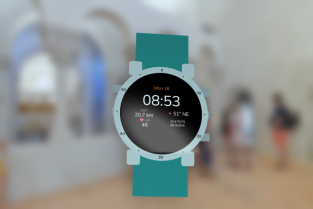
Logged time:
8h53
